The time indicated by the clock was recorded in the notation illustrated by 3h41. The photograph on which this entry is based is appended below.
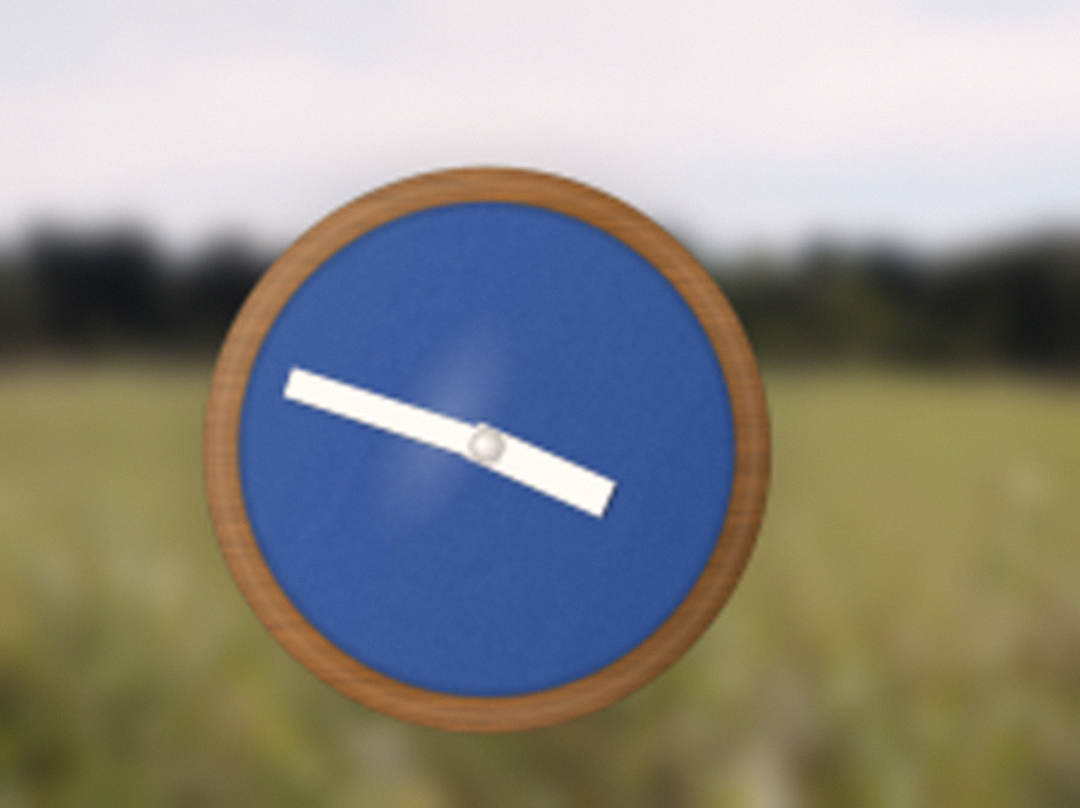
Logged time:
3h48
